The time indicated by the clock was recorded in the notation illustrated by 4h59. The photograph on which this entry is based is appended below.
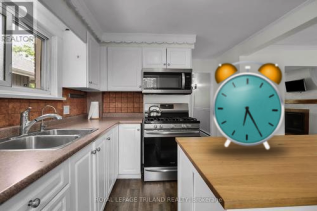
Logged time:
6h25
